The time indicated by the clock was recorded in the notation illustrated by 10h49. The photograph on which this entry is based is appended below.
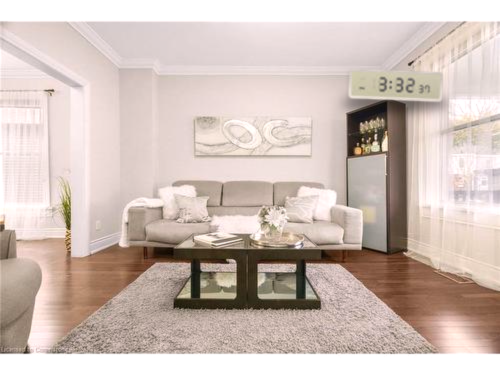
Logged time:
3h32
